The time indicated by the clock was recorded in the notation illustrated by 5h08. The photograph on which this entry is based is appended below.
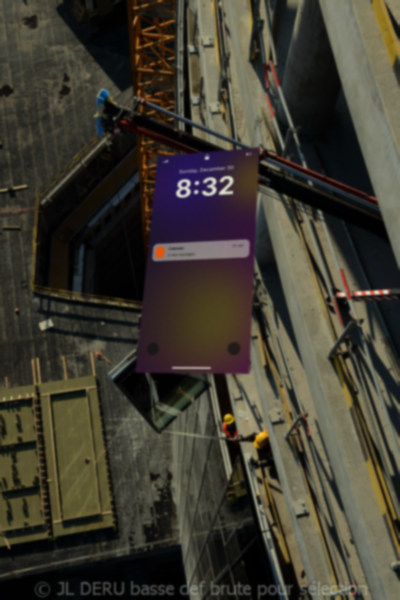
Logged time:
8h32
